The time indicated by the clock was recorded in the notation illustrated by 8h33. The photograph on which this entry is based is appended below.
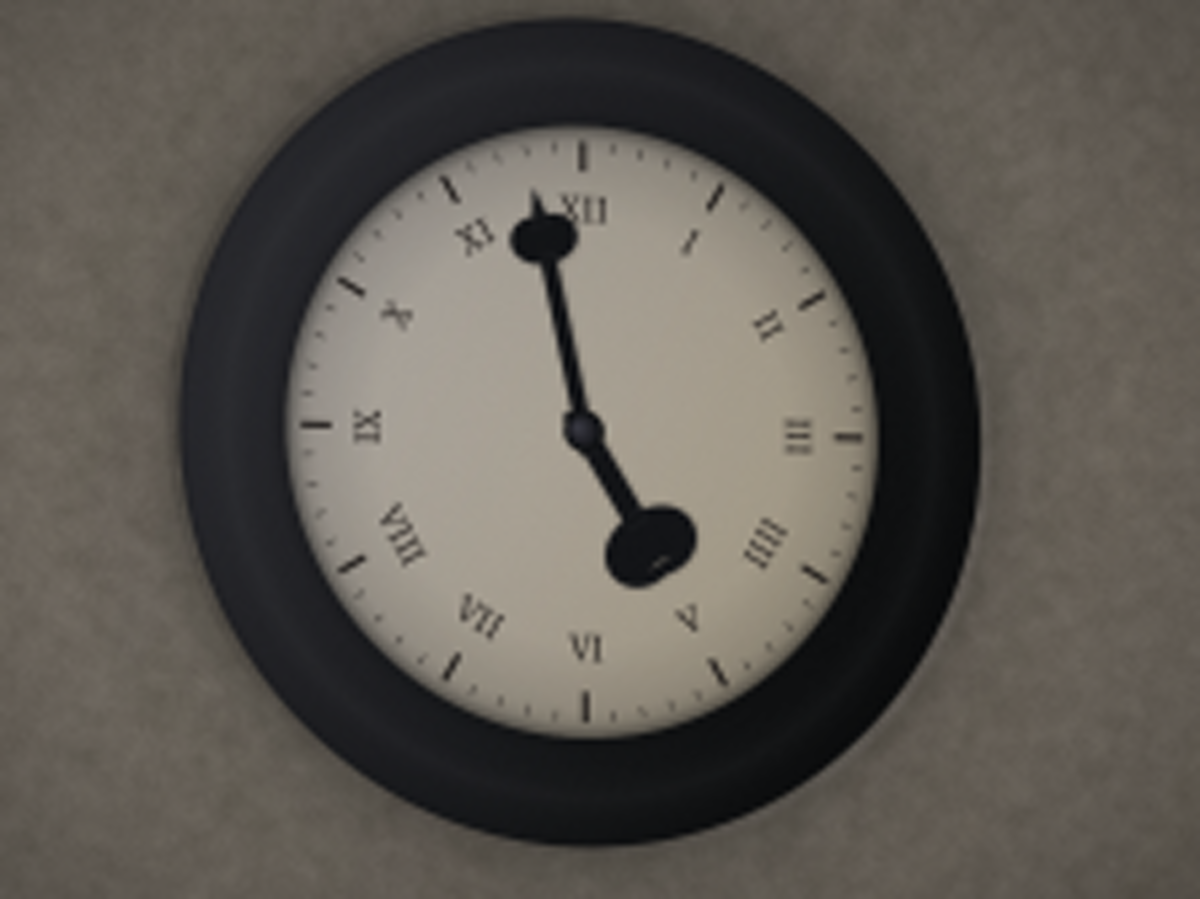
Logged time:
4h58
